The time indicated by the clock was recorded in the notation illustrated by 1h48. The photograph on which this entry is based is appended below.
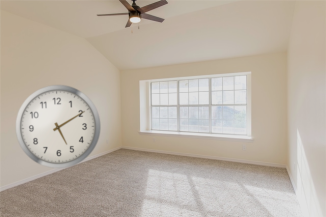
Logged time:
5h10
